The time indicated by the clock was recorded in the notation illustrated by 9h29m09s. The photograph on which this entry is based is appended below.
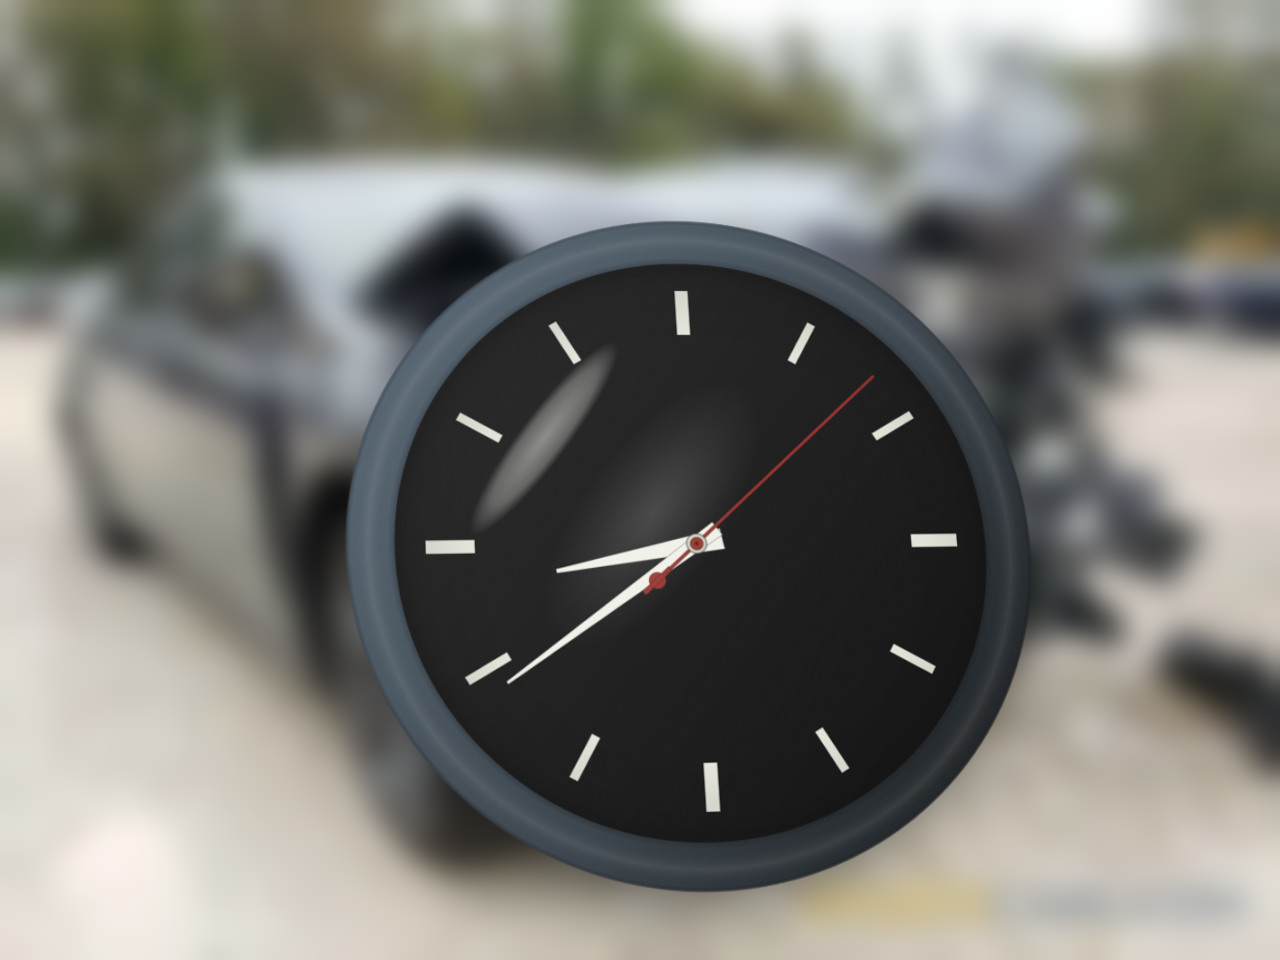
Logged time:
8h39m08s
